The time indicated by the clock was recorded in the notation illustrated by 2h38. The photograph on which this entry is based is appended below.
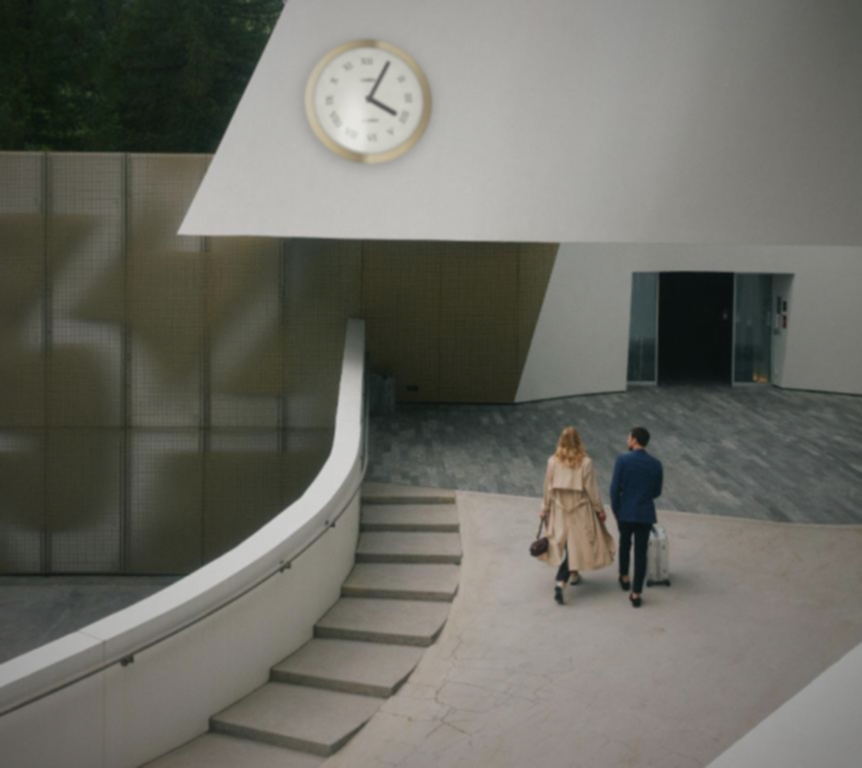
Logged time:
4h05
